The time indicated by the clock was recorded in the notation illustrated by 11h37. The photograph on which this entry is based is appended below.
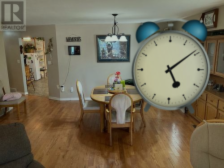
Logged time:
5h09
